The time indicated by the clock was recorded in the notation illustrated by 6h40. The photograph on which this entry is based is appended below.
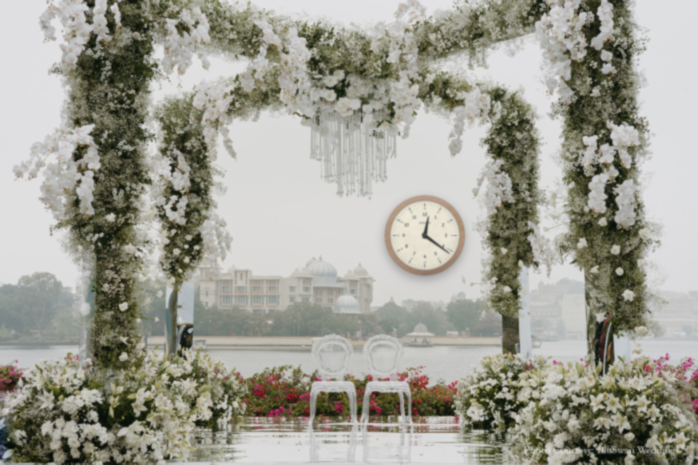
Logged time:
12h21
